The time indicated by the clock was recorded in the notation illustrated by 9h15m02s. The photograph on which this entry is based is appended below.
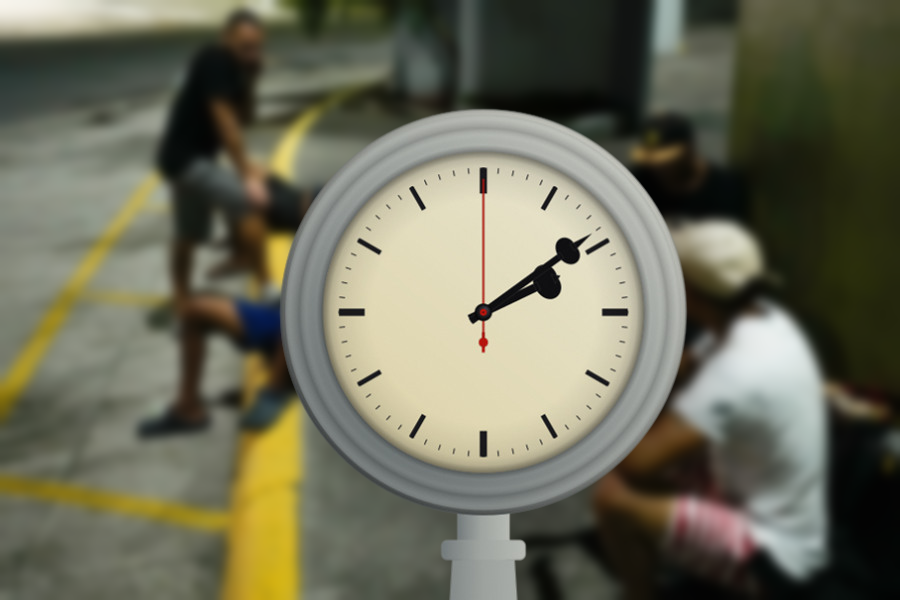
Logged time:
2h09m00s
